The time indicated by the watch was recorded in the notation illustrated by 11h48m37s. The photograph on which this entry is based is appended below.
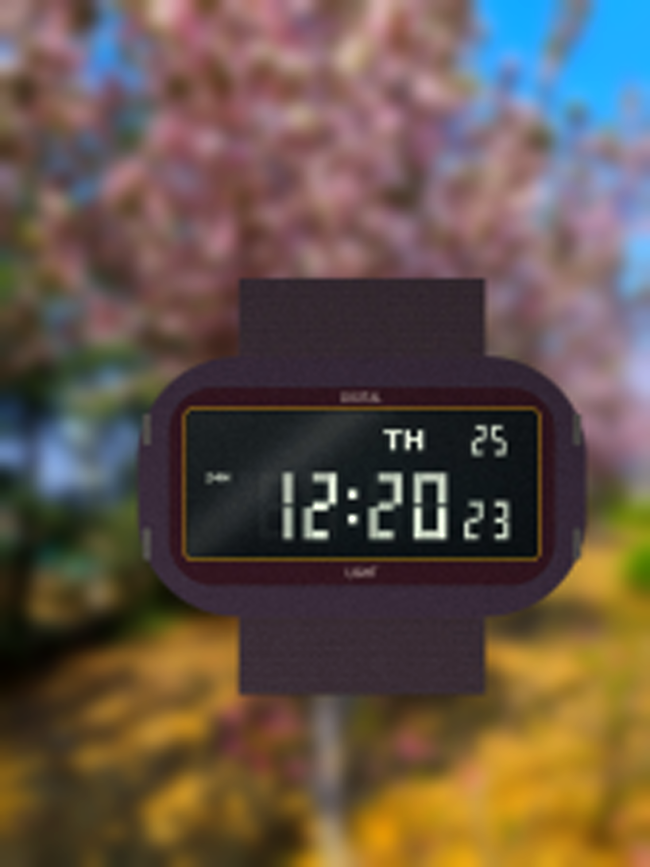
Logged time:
12h20m23s
